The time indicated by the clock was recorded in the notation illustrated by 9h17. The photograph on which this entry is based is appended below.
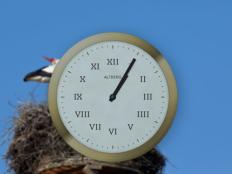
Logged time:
1h05
